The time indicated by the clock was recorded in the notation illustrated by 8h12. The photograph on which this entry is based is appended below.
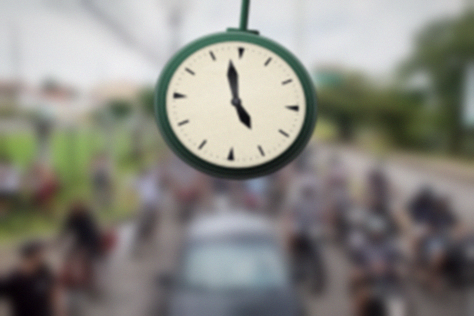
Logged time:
4h58
